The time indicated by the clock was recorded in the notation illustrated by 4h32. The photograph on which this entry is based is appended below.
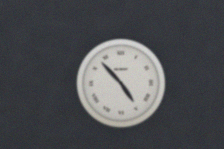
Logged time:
4h53
